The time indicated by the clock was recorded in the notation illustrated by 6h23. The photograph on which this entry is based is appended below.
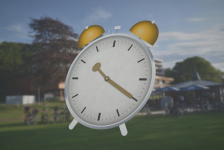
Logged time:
10h20
